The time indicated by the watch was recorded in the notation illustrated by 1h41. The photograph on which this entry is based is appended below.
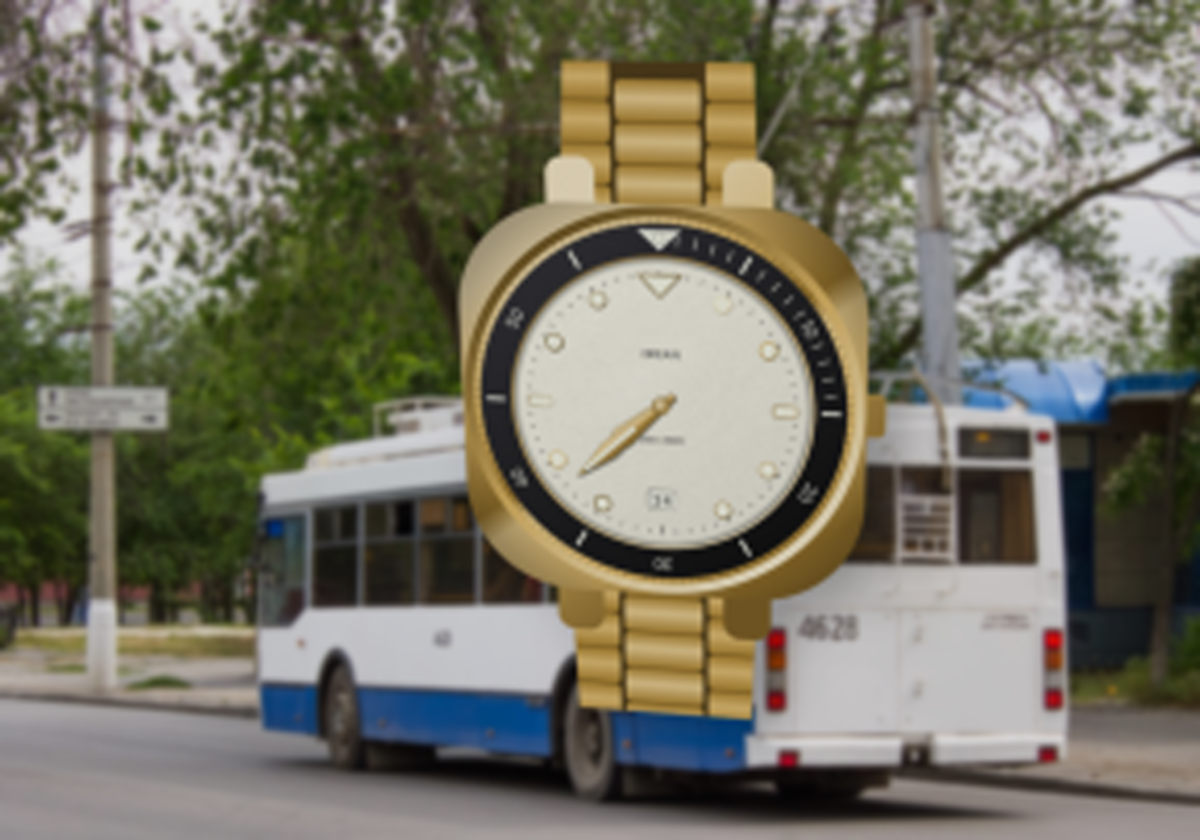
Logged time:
7h38
